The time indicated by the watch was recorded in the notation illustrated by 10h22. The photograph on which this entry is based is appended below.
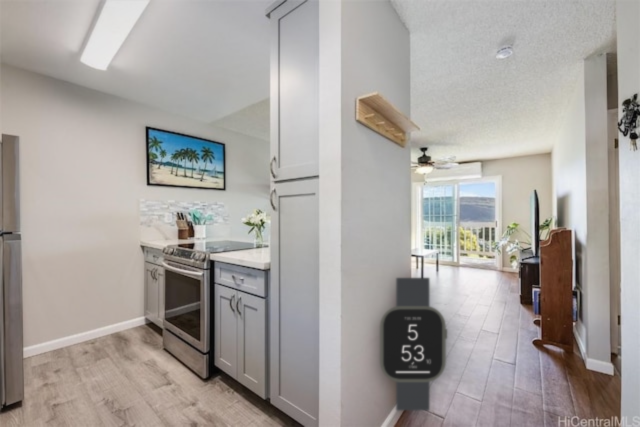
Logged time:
5h53
